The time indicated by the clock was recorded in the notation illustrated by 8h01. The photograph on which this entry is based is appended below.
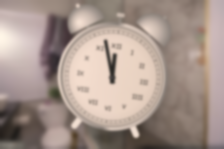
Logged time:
11h57
